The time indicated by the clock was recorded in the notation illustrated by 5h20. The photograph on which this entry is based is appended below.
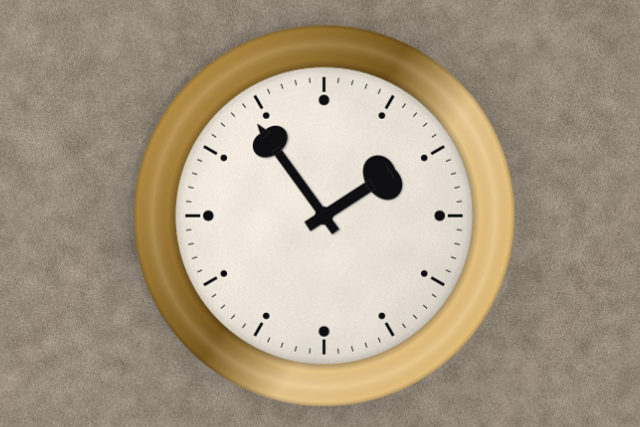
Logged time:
1h54
